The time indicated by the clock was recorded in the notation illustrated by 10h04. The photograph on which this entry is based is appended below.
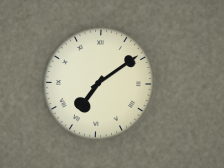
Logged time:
7h09
